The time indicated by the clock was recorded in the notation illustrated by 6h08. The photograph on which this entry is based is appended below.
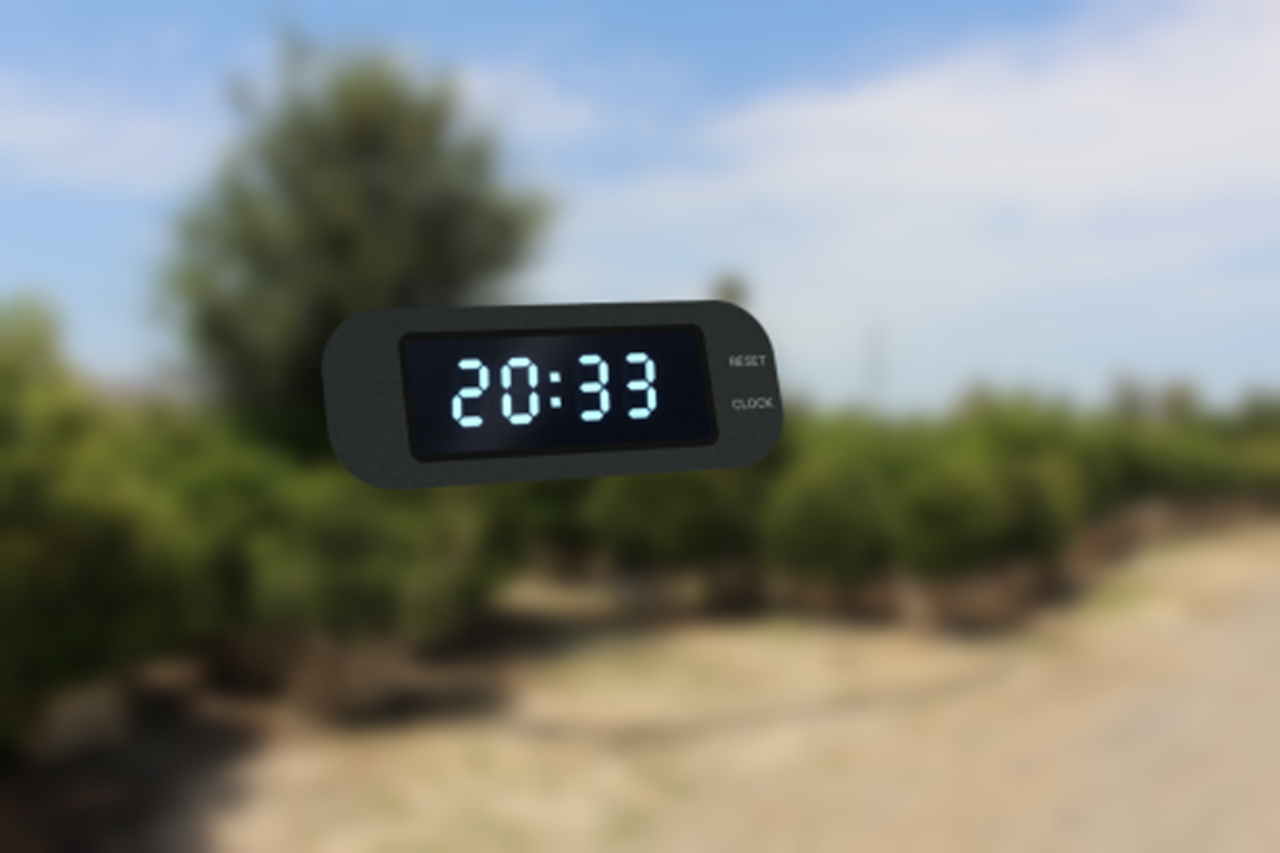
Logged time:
20h33
